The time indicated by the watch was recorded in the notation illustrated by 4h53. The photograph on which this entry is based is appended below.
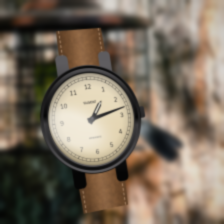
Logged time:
1h13
